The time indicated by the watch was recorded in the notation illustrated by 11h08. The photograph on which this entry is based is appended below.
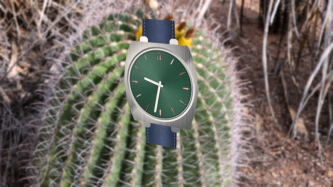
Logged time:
9h32
